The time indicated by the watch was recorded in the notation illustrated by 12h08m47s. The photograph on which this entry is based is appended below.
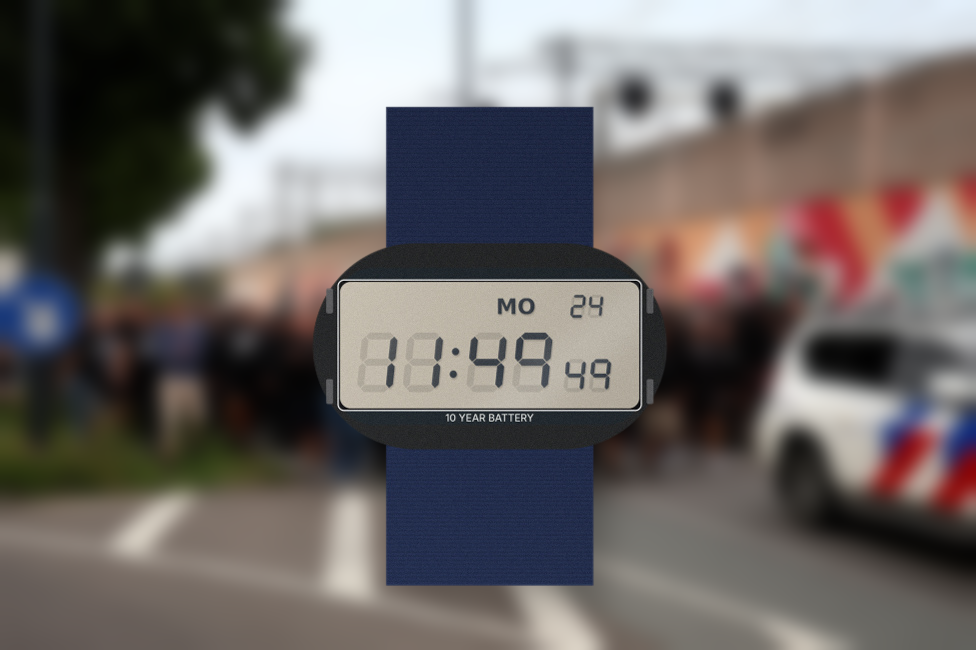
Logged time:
11h49m49s
